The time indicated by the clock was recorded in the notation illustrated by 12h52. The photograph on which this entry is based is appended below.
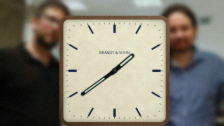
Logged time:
1h39
